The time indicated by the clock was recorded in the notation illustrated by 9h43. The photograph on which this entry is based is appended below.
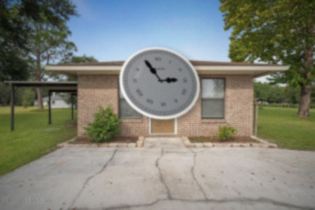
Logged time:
2h55
